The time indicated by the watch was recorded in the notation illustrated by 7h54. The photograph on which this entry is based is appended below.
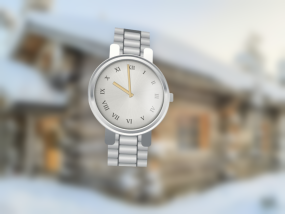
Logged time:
9h59
